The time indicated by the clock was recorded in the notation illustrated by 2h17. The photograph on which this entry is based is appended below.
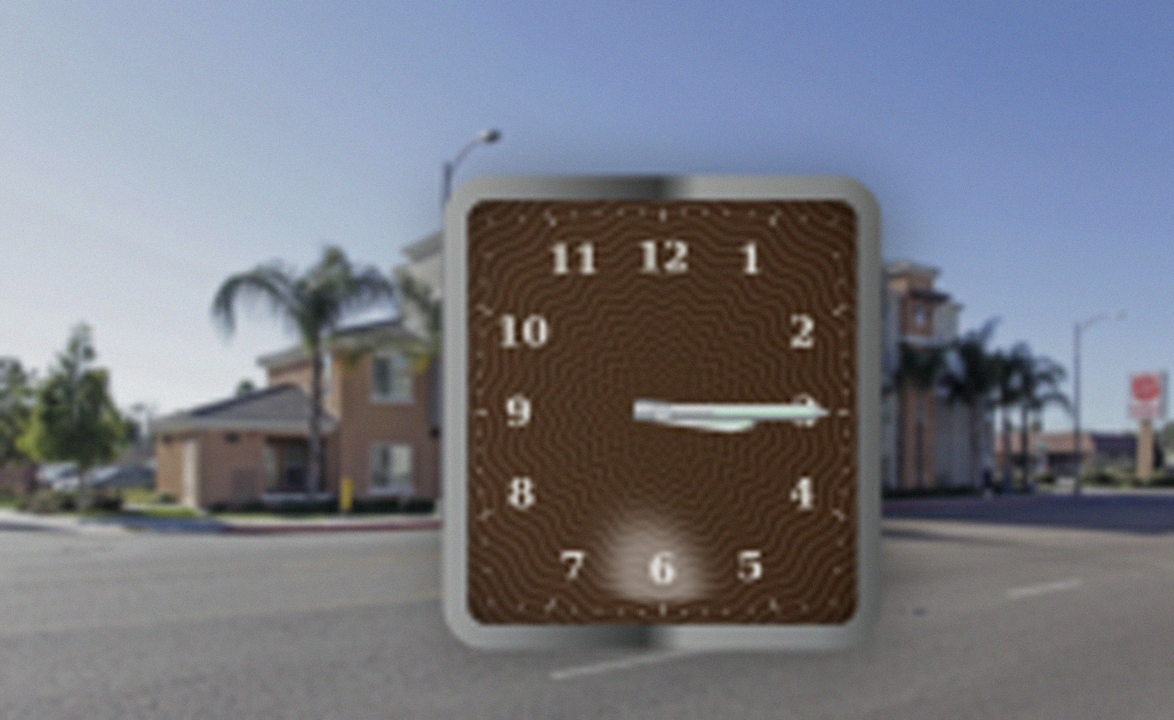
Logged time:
3h15
